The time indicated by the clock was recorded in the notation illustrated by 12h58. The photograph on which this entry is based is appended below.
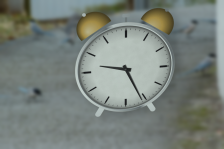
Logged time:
9h26
